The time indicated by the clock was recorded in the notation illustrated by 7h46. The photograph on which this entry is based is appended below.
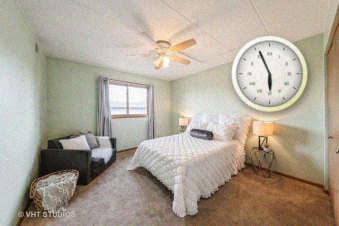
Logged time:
5h56
